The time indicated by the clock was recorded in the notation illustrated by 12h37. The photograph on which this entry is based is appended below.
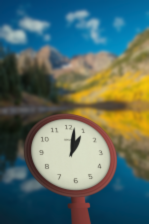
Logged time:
1h02
